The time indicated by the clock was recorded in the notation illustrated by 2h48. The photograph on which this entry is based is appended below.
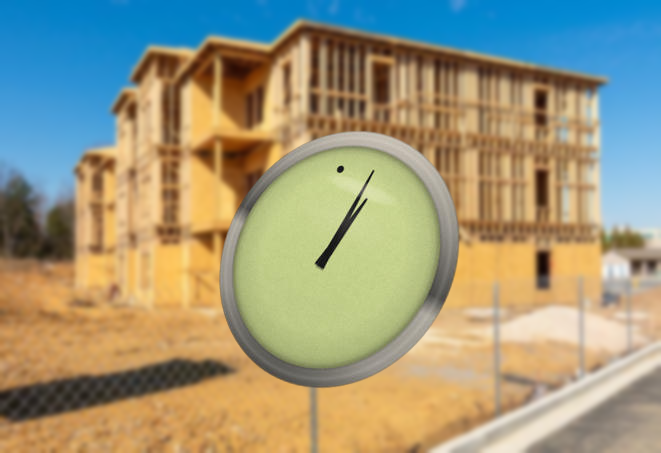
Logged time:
1h04
